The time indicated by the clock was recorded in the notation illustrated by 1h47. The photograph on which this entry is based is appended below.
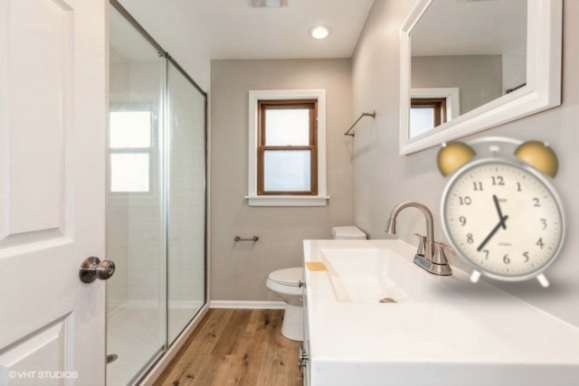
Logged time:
11h37
